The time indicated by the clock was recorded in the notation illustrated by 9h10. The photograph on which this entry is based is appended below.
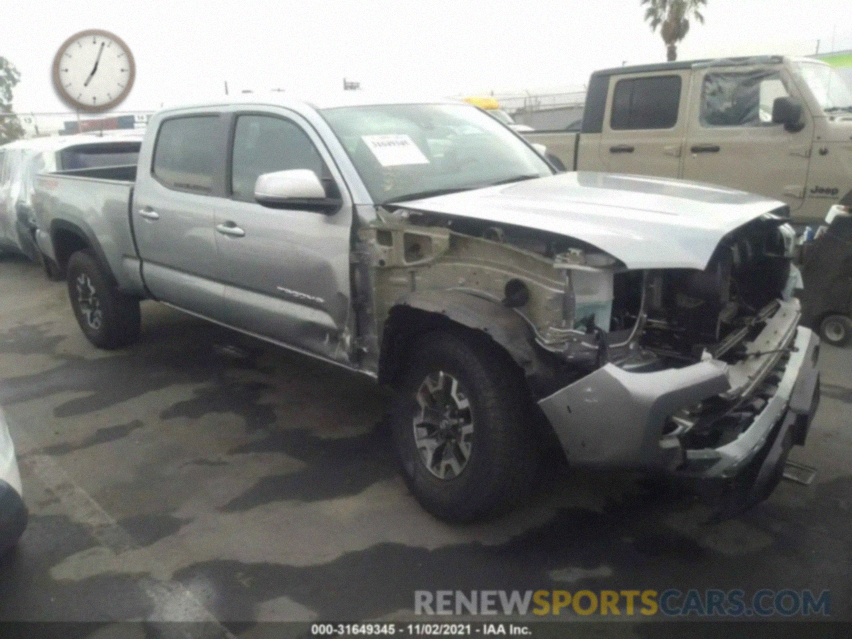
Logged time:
7h03
